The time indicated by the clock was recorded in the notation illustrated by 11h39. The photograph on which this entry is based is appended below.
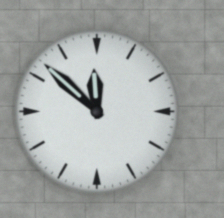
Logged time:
11h52
